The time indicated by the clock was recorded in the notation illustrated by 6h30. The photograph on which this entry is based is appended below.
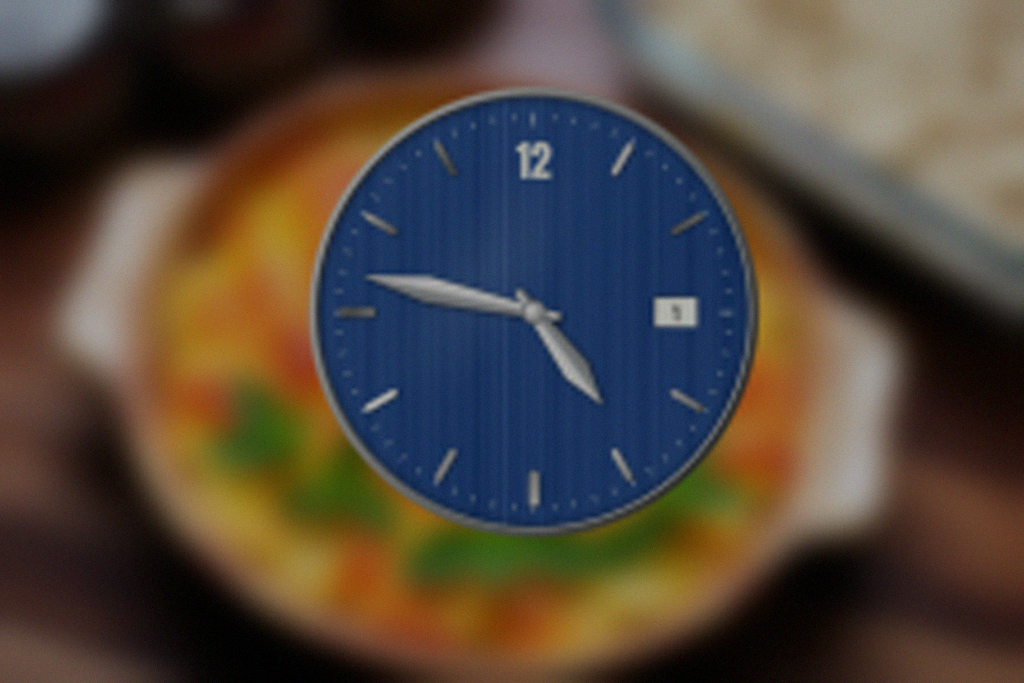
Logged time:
4h47
